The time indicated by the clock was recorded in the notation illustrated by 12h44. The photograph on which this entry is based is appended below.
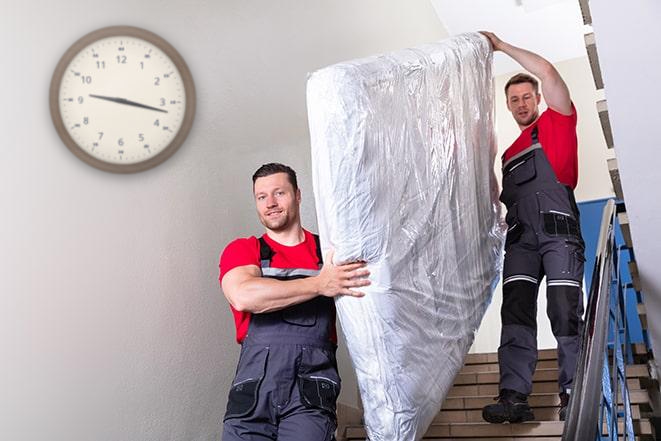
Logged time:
9h17
